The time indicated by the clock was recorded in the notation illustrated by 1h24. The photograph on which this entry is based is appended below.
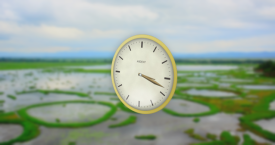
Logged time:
3h18
